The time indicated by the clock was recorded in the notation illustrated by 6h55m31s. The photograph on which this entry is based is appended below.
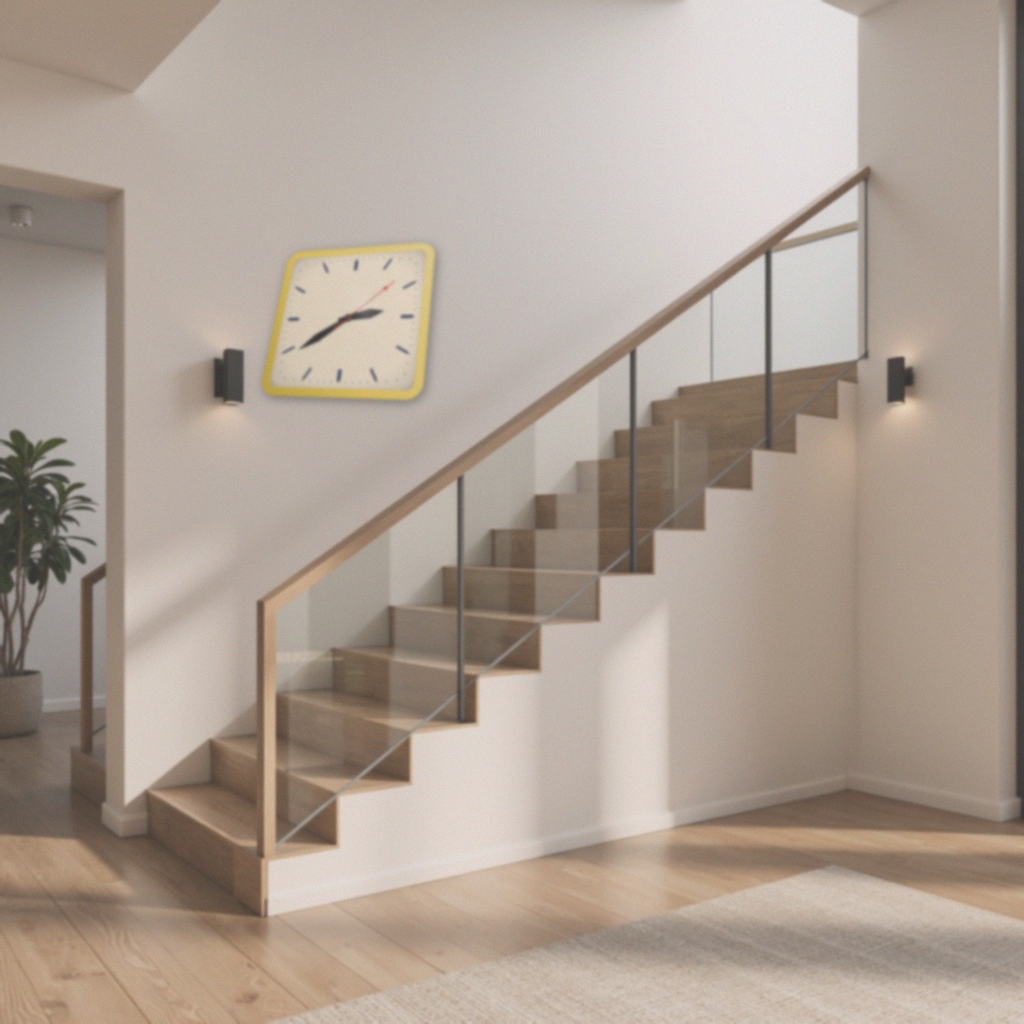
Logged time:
2h39m08s
